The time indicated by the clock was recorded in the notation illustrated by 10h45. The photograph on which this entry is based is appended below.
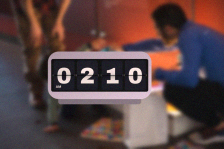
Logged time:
2h10
